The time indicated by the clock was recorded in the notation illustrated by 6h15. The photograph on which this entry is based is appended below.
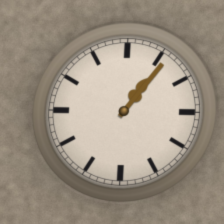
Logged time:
1h06
